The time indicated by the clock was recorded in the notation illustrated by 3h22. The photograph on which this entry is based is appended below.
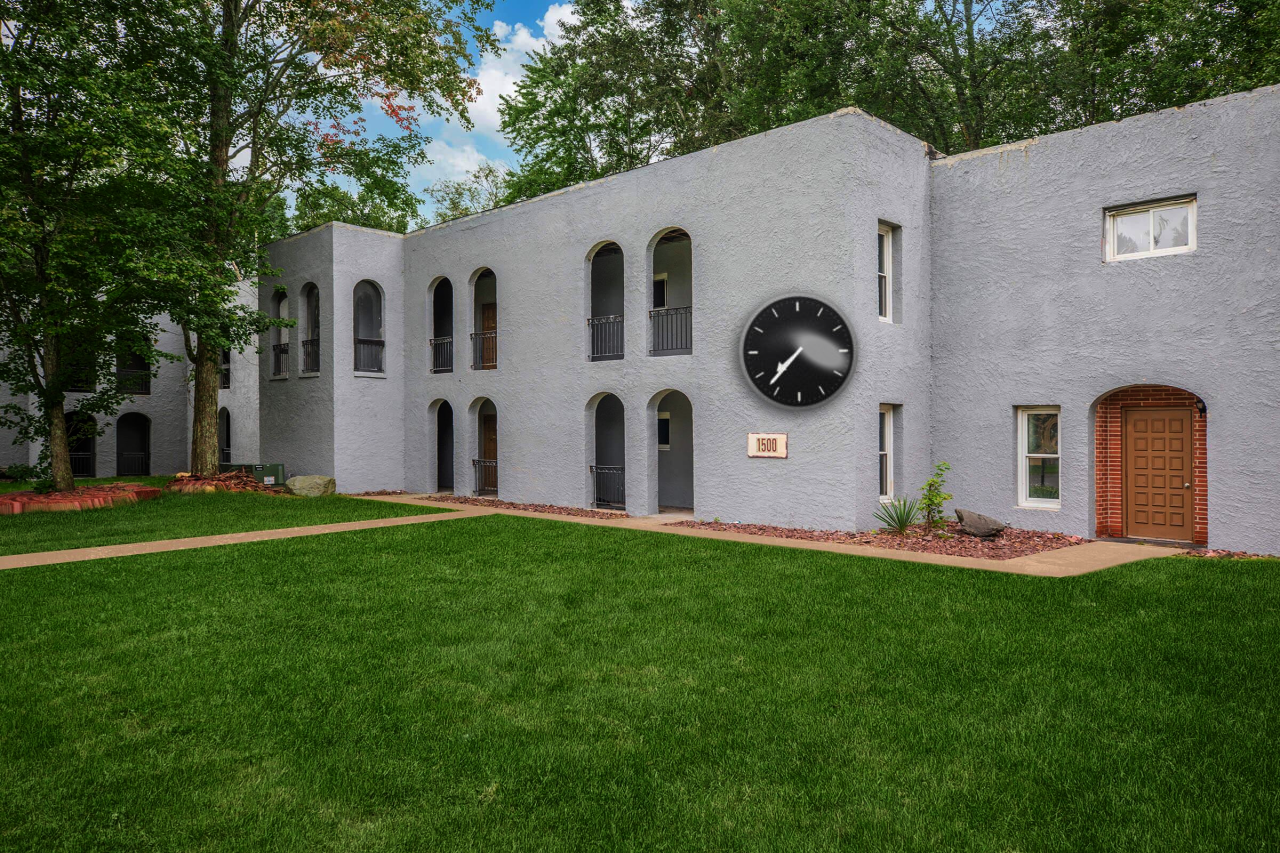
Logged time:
7h37
